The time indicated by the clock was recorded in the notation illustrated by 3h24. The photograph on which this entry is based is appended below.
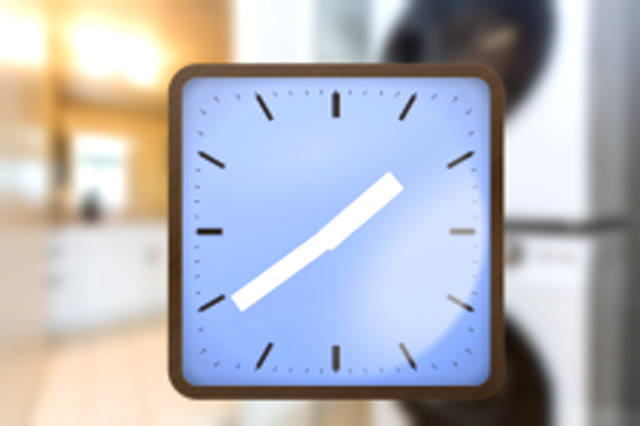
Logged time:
1h39
